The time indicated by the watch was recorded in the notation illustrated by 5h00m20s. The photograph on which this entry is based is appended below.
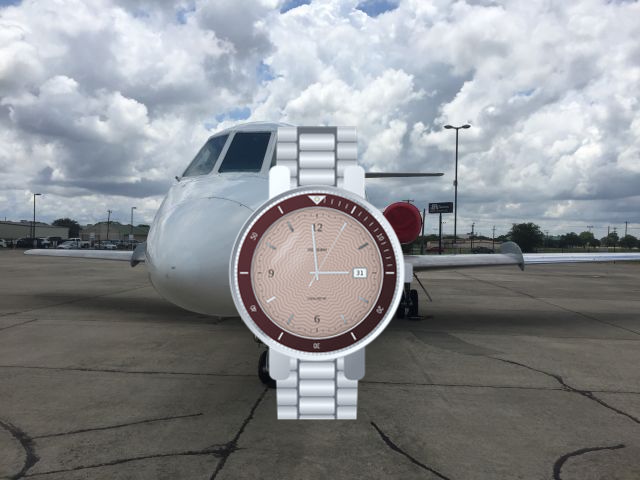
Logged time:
2h59m05s
